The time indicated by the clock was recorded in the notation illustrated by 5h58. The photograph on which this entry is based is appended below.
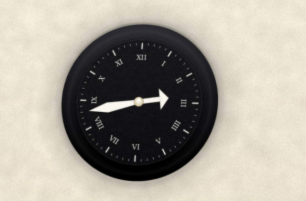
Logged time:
2h43
